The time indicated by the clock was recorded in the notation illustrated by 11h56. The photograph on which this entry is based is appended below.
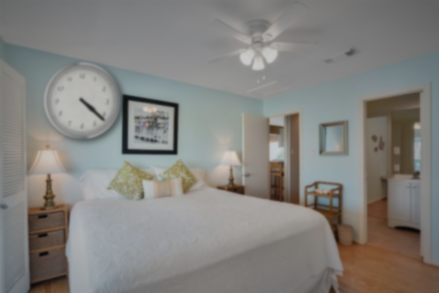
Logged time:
4h22
